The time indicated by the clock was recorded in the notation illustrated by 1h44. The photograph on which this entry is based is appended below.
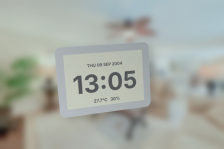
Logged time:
13h05
